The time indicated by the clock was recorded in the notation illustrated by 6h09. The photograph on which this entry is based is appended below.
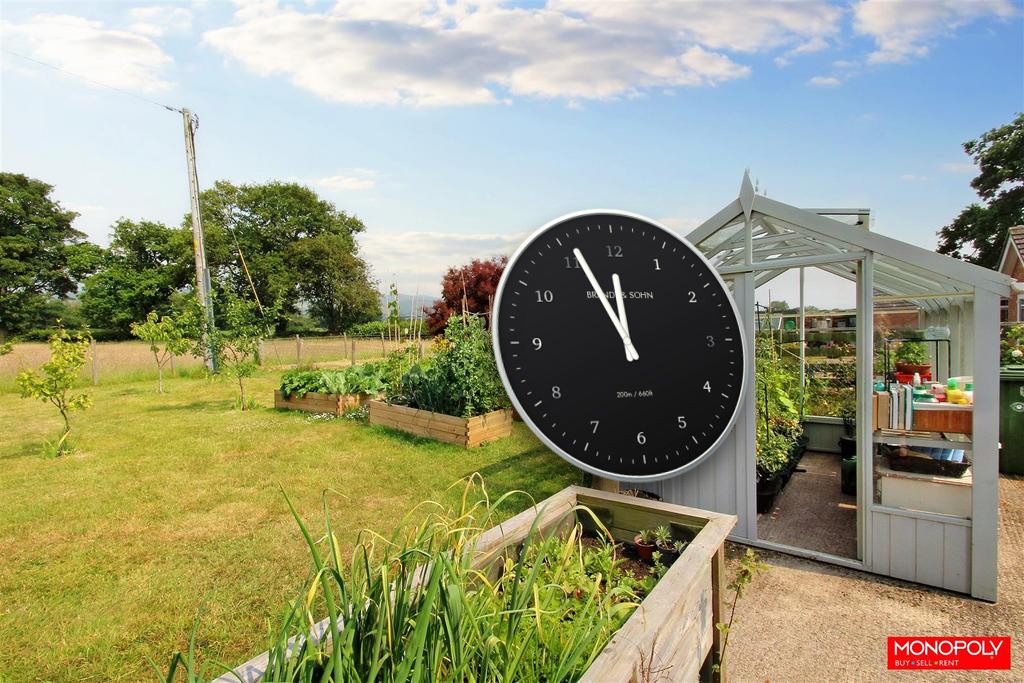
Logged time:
11h56
